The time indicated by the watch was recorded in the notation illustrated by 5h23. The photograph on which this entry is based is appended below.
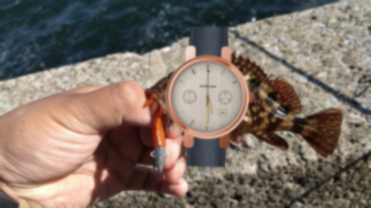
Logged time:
5h30
